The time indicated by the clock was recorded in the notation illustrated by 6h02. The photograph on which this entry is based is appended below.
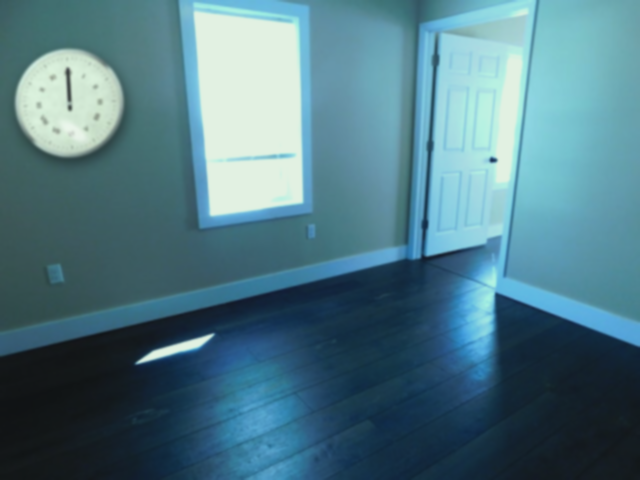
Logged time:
12h00
